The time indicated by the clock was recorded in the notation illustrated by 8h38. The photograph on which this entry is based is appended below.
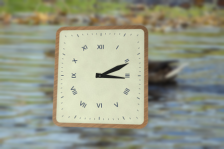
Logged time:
3h11
